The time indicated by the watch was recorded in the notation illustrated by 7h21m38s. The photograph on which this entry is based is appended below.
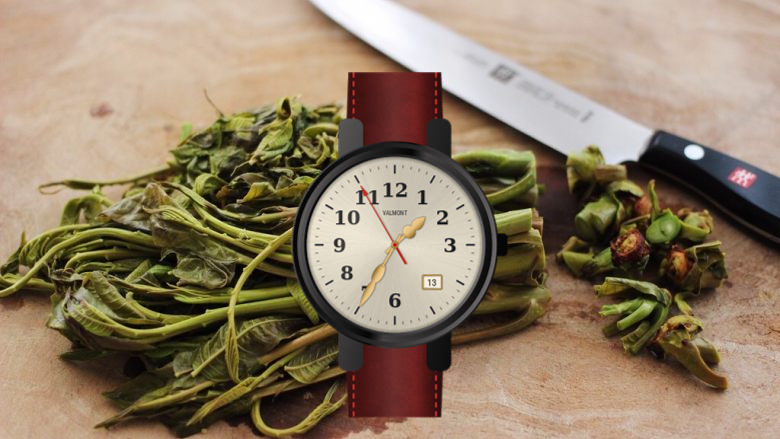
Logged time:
1h34m55s
